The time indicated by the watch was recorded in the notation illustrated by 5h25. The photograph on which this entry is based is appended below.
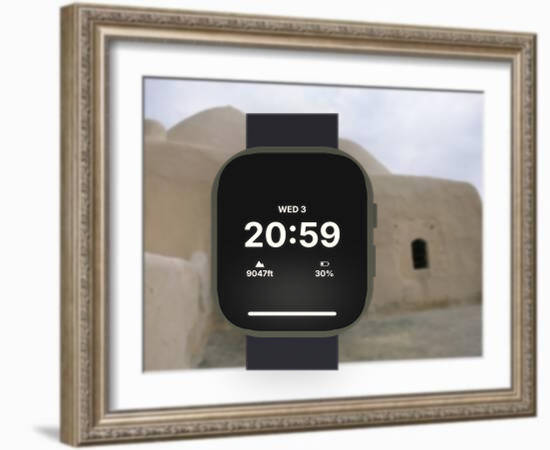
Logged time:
20h59
